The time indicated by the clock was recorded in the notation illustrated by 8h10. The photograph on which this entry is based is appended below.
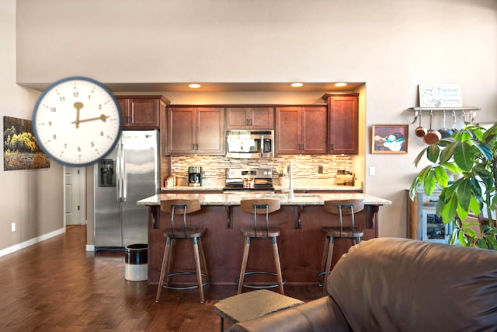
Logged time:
12h14
